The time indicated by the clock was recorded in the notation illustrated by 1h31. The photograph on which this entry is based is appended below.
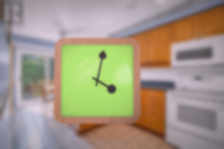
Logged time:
4h02
